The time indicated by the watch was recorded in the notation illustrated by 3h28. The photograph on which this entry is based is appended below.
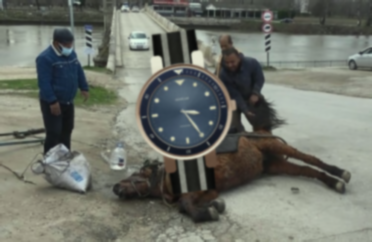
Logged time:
3h25
